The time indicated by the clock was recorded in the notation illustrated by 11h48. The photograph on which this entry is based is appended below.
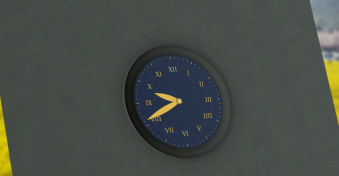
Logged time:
9h41
